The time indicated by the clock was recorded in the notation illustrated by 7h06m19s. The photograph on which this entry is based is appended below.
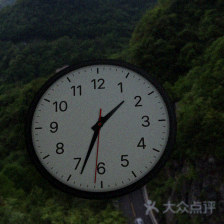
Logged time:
1h33m31s
